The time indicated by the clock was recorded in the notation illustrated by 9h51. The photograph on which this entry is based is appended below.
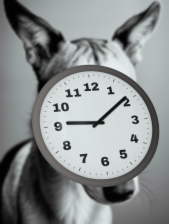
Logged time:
9h09
